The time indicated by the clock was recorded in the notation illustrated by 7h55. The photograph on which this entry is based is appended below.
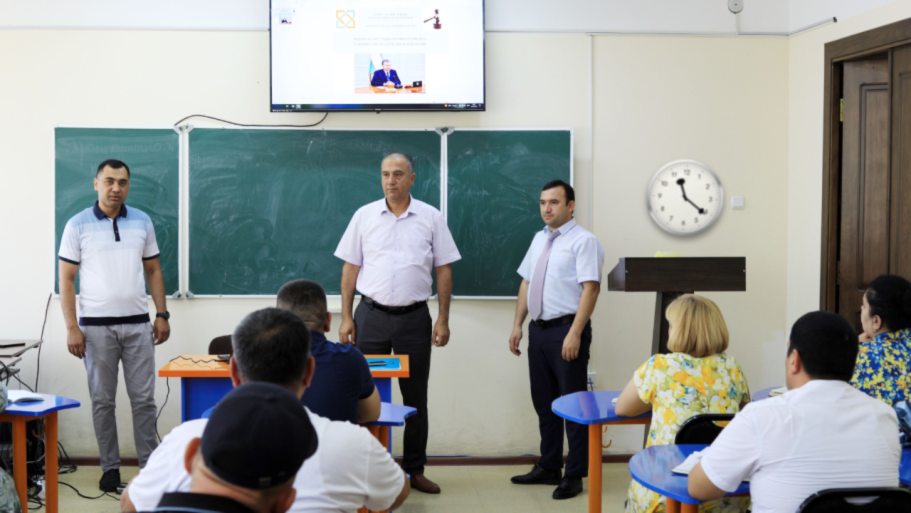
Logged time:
11h21
